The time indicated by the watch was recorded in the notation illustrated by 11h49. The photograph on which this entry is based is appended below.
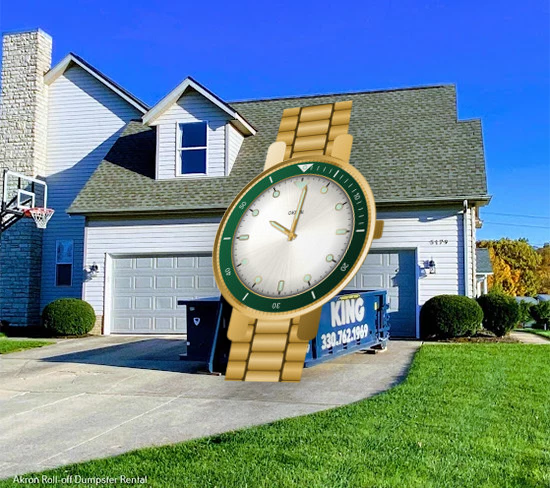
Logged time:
10h01
